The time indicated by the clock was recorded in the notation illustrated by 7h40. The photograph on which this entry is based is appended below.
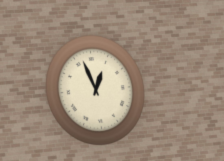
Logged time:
12h57
